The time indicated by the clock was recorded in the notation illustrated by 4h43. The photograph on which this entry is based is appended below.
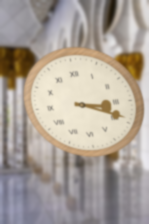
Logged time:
3h19
